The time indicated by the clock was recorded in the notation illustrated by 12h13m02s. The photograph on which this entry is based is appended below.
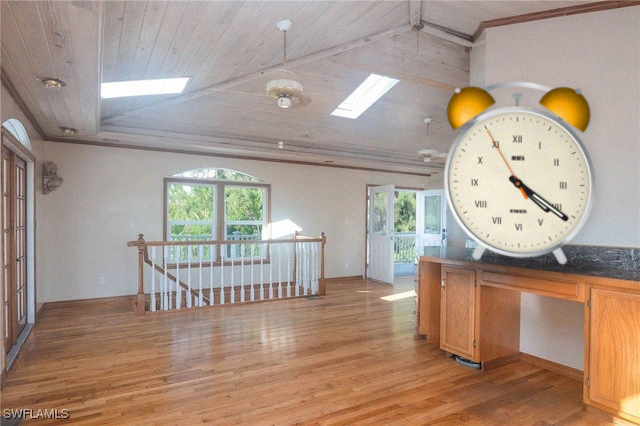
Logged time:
4h20m55s
